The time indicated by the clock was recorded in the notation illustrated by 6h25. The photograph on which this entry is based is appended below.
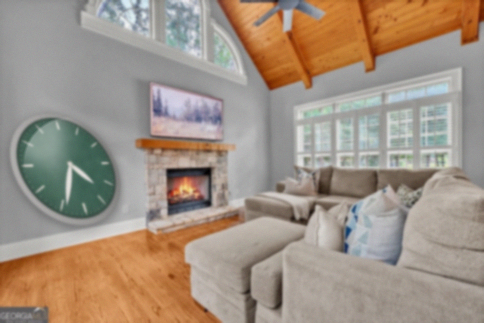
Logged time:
4h34
